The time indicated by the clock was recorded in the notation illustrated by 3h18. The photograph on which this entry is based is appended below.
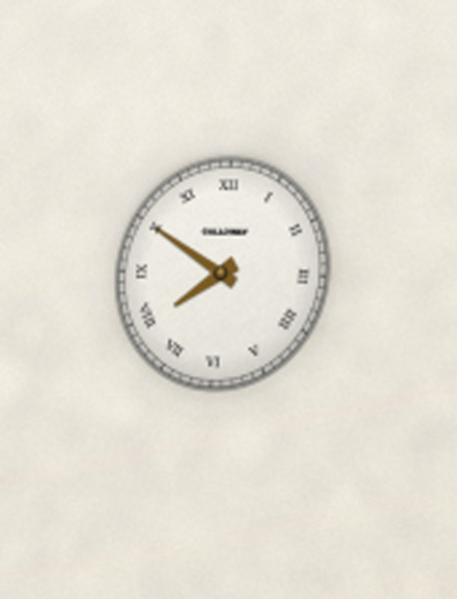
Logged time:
7h50
